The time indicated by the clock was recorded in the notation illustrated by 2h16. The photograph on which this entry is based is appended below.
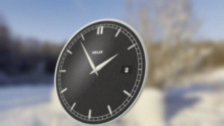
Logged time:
1h54
